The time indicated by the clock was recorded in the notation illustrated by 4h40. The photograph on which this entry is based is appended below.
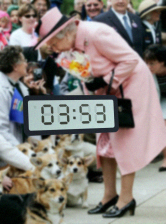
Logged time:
3h53
